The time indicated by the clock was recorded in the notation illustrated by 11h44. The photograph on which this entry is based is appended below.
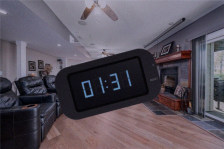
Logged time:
1h31
